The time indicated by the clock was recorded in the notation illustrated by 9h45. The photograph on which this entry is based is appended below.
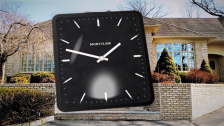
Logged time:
1h48
